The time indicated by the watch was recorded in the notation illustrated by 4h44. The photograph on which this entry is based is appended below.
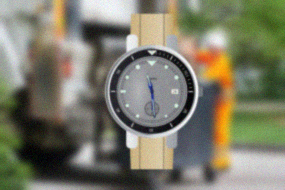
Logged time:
11h29
